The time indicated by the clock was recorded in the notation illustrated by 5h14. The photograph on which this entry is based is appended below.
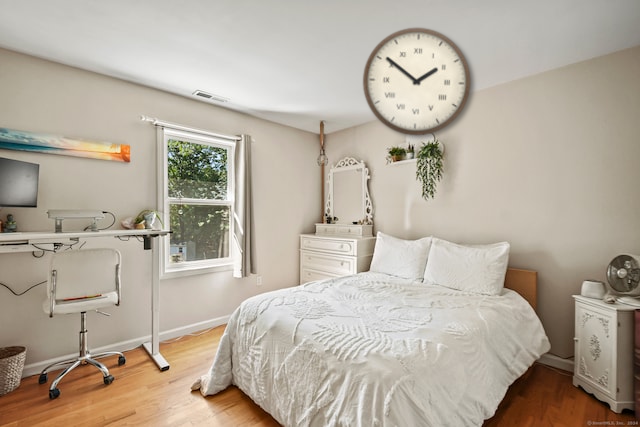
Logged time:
1h51
